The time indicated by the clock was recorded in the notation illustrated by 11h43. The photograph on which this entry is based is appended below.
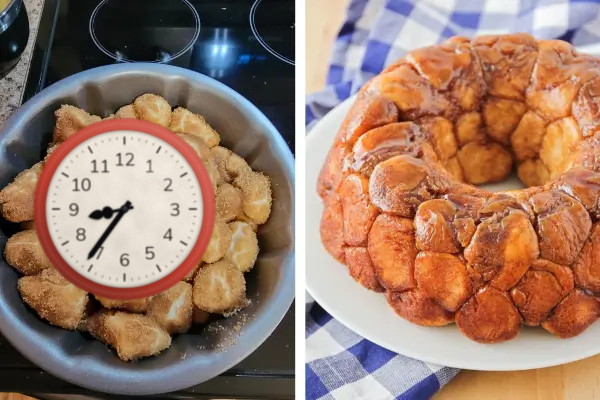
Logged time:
8h36
